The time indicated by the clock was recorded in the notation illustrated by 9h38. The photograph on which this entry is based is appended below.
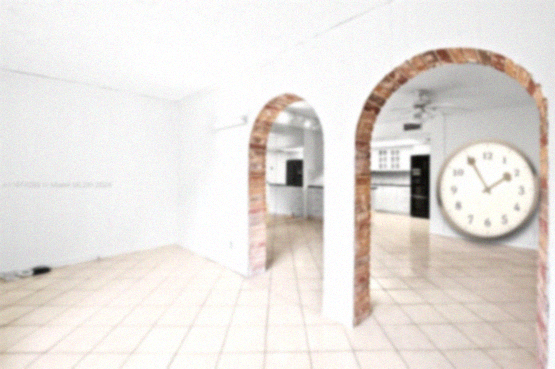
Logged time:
1h55
